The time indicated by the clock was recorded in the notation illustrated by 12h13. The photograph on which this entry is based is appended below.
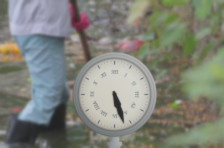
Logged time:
5h27
